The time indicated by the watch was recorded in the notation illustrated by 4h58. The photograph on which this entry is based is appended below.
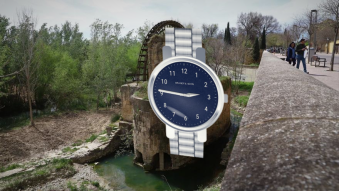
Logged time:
2h46
